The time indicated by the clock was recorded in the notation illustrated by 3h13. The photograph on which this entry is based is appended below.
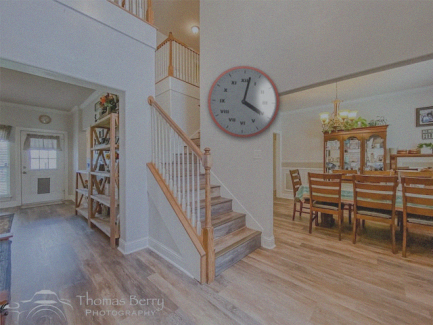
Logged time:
4h02
